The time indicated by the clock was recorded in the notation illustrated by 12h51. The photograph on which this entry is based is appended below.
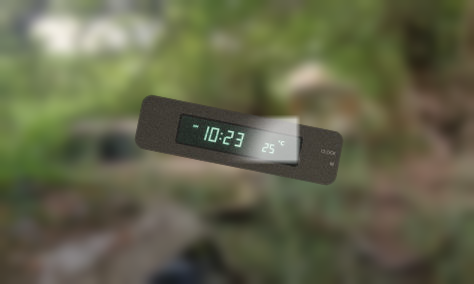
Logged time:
10h23
